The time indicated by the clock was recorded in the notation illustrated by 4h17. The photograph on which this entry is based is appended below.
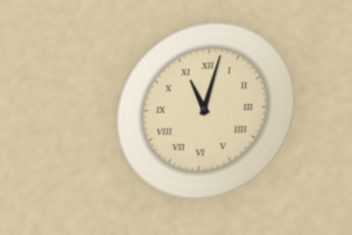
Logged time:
11h02
